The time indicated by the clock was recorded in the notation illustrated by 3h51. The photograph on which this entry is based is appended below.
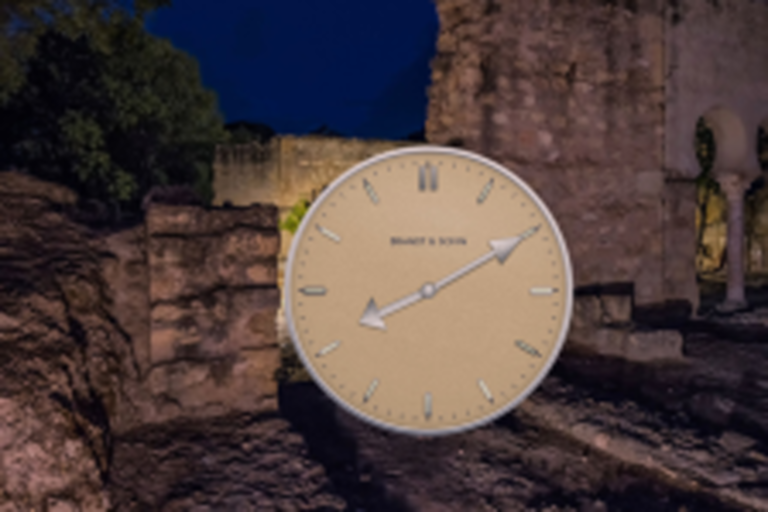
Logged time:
8h10
